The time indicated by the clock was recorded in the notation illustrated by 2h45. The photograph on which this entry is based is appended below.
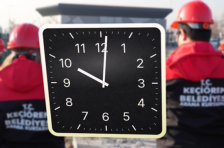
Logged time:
10h01
